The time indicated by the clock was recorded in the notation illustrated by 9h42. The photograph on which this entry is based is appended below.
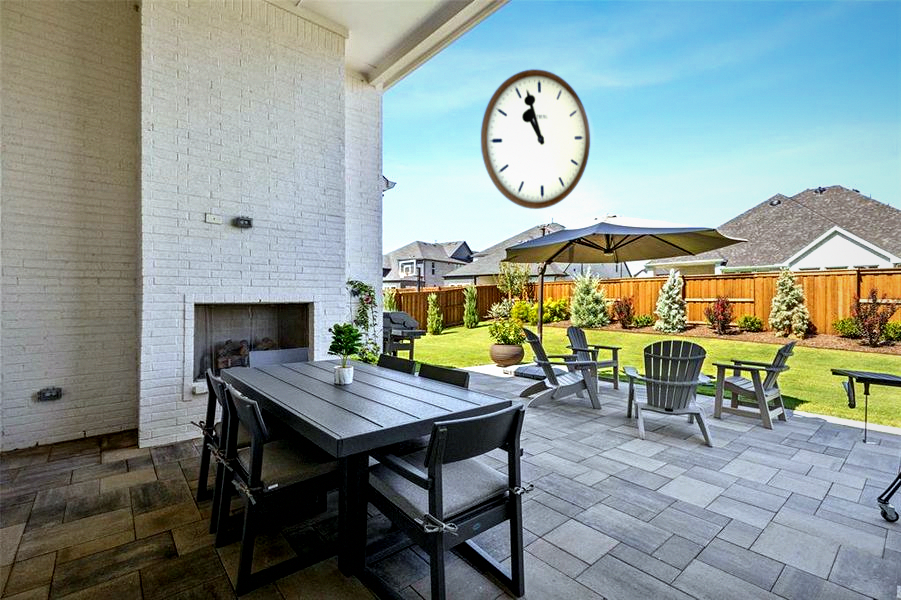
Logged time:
10h57
